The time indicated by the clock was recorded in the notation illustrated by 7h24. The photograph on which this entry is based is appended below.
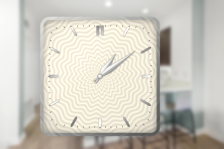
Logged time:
1h09
